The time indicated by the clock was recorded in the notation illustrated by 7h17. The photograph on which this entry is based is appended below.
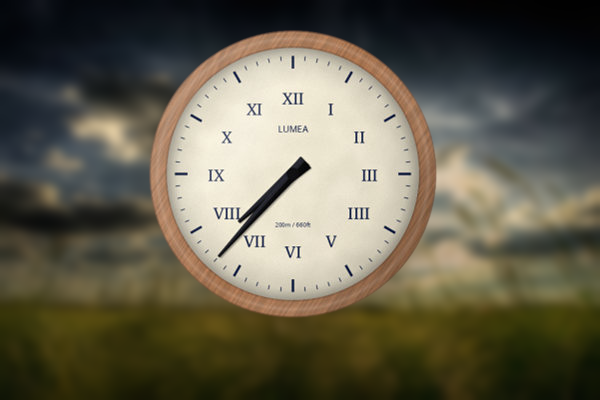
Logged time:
7h37
